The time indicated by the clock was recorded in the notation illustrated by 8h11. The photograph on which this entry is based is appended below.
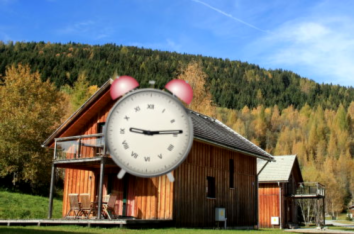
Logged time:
9h14
